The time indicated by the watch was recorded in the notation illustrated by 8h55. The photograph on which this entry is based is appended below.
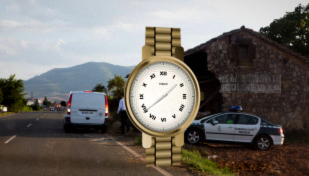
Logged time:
1h39
